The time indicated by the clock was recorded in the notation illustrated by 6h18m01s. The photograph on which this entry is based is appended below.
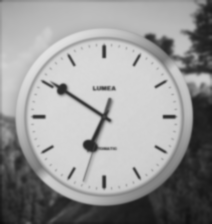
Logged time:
6h50m33s
